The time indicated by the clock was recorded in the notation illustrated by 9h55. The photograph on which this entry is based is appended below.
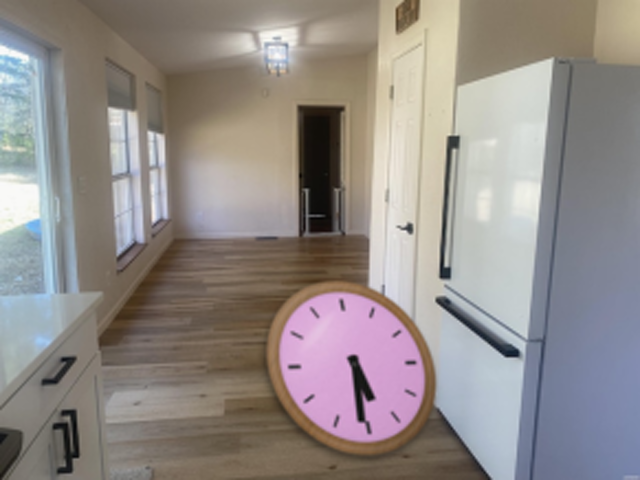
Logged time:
5h31
